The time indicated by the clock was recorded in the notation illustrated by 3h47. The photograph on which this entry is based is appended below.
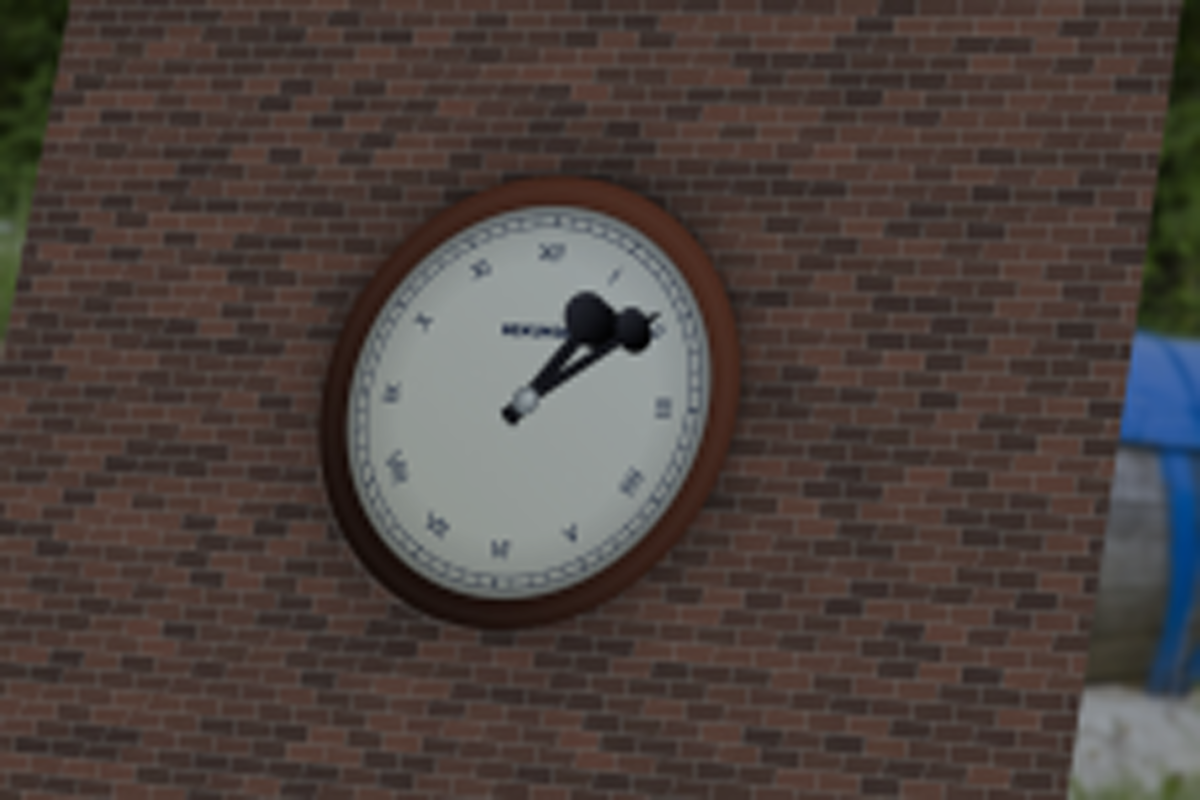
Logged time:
1h09
